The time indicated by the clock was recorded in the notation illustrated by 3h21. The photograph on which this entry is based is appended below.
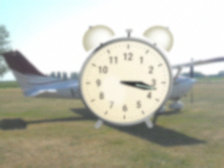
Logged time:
3h17
